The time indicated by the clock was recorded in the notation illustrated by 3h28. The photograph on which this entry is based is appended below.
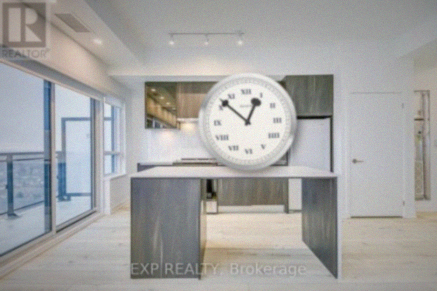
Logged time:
12h52
